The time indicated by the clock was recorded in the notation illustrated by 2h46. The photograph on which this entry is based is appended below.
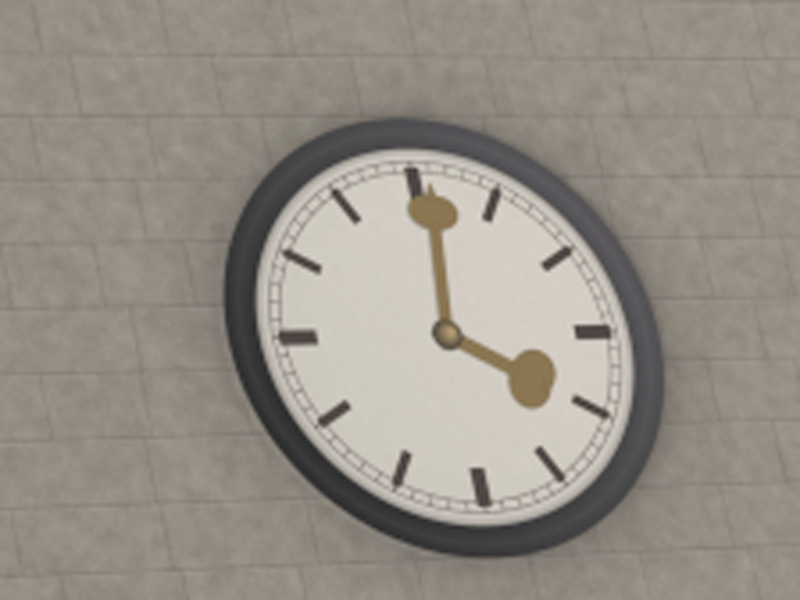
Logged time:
4h01
